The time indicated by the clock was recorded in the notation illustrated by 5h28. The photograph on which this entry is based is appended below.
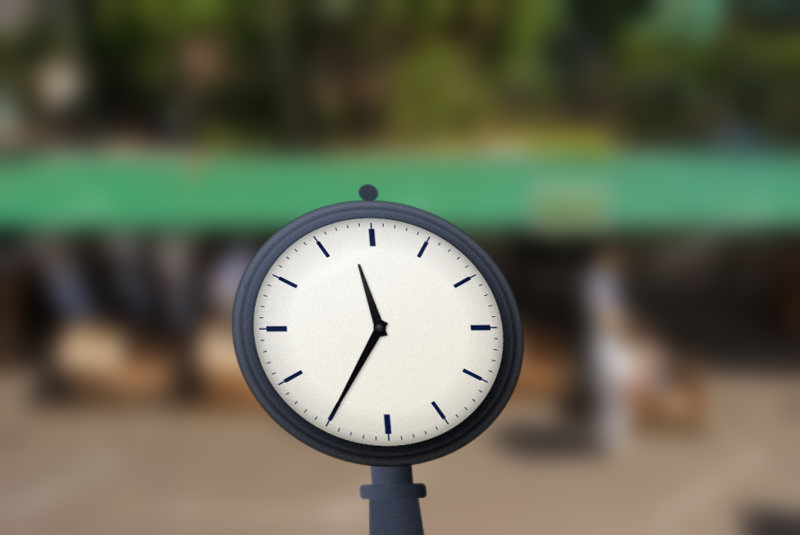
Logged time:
11h35
